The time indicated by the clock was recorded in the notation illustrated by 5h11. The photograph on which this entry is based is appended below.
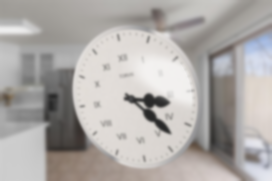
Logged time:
3h23
